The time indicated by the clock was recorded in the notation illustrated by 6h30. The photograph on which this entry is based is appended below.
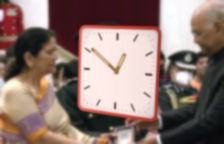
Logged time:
12h51
